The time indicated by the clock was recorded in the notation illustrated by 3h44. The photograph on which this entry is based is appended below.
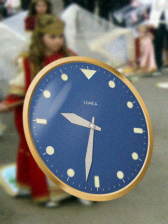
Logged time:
9h32
